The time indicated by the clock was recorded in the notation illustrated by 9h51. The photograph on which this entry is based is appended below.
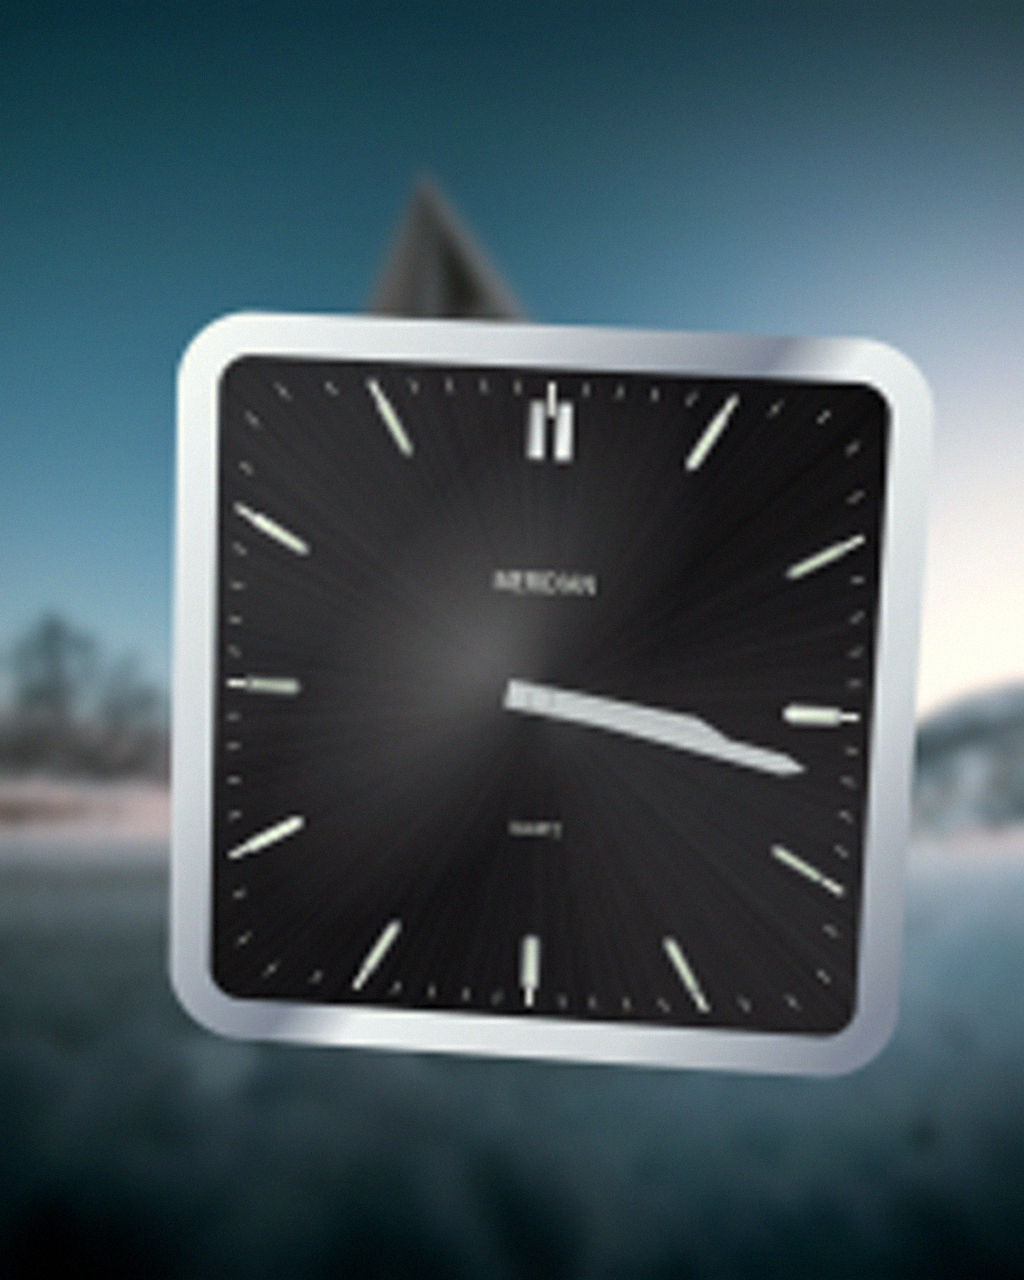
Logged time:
3h17
